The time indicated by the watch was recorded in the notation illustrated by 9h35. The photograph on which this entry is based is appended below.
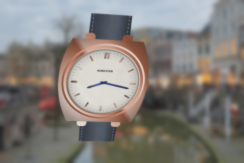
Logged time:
8h17
